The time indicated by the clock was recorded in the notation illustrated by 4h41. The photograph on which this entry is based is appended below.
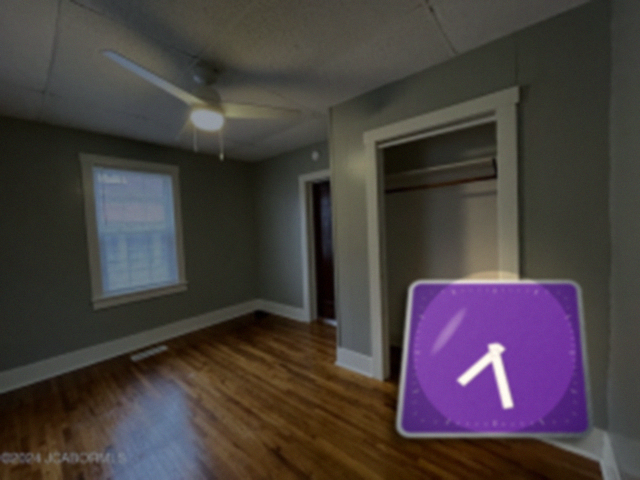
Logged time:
7h28
